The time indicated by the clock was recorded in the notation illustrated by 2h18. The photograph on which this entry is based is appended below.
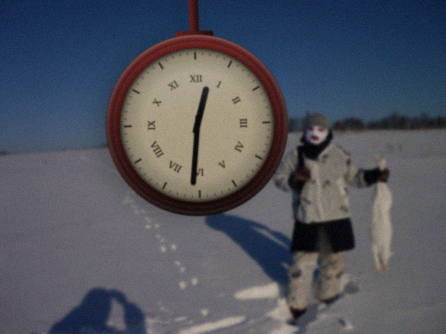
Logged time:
12h31
